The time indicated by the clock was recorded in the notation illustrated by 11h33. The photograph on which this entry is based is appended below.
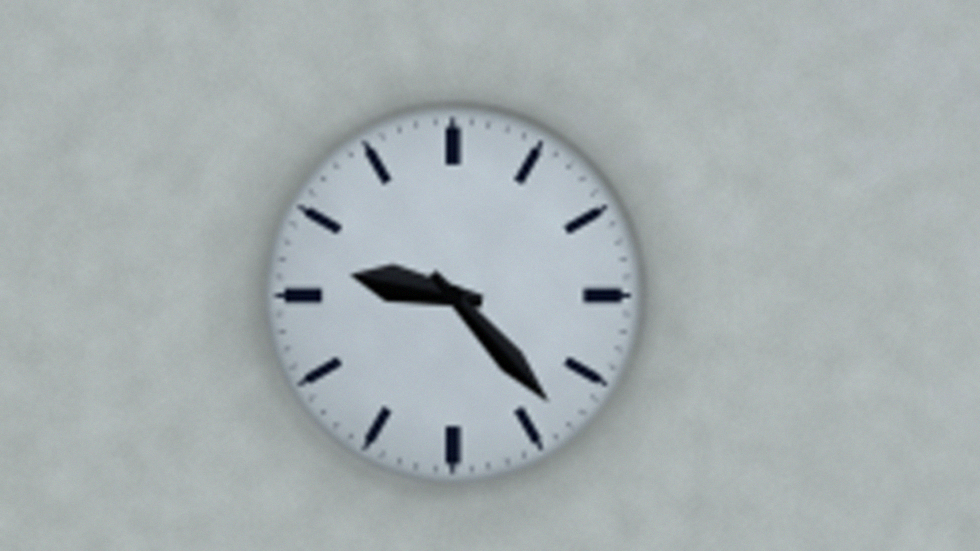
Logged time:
9h23
